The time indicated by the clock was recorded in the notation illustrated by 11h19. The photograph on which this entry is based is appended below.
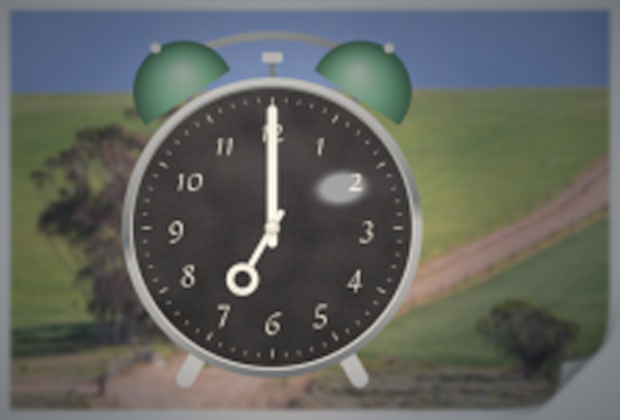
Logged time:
7h00
